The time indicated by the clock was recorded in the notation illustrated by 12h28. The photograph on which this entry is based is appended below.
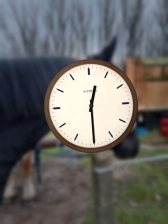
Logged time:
12h30
